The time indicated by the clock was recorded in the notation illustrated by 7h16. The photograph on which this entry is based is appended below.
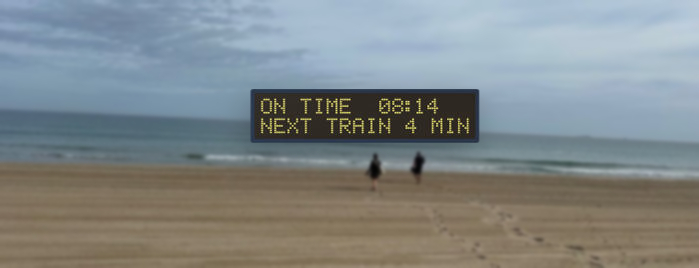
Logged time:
8h14
